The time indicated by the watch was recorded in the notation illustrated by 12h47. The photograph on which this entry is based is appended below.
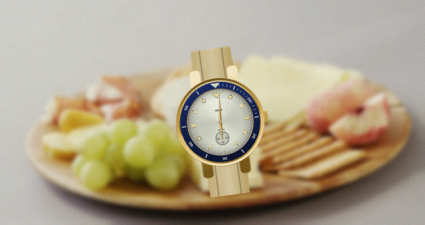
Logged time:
6h01
